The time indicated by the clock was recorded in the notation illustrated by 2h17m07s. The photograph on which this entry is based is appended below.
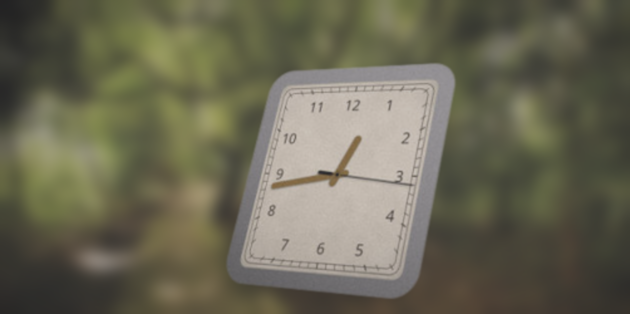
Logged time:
12h43m16s
